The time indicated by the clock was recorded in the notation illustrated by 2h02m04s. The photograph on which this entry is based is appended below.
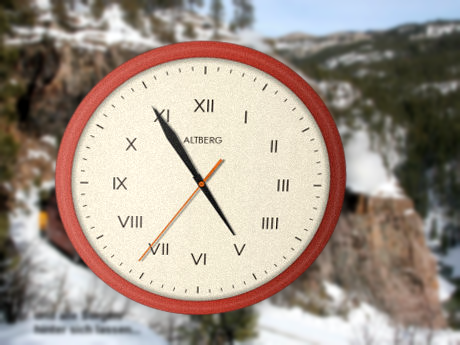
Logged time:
4h54m36s
